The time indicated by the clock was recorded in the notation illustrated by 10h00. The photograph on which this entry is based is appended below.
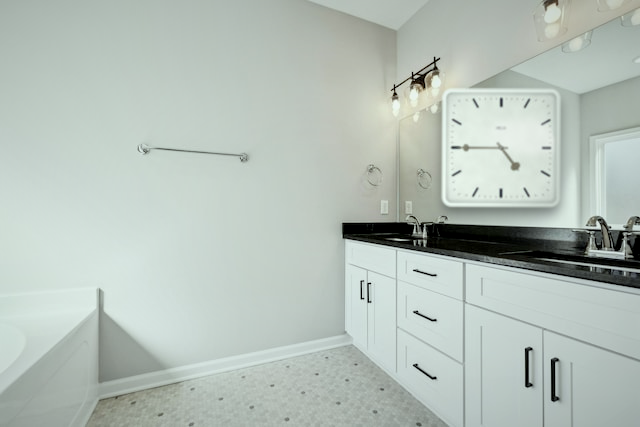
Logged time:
4h45
